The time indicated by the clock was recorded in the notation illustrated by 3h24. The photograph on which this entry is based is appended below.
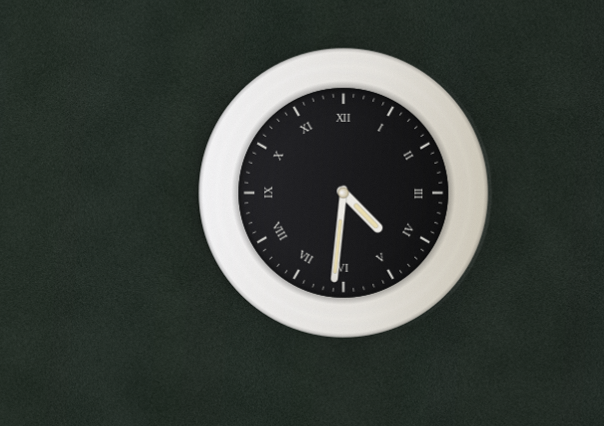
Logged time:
4h31
